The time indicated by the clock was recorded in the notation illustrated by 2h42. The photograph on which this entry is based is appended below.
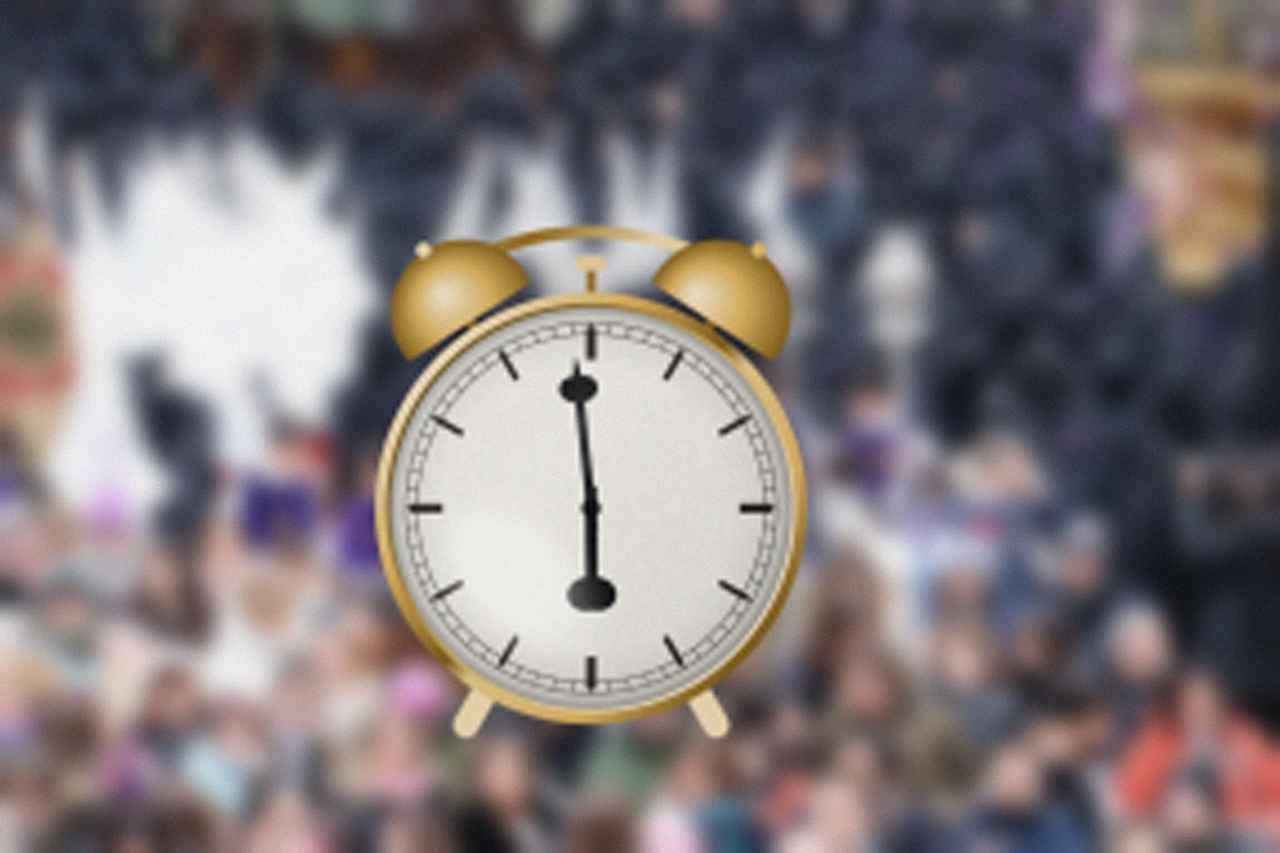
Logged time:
5h59
